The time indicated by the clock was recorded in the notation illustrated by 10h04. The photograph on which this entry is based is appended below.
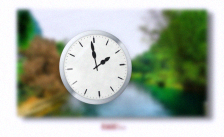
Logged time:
1h59
